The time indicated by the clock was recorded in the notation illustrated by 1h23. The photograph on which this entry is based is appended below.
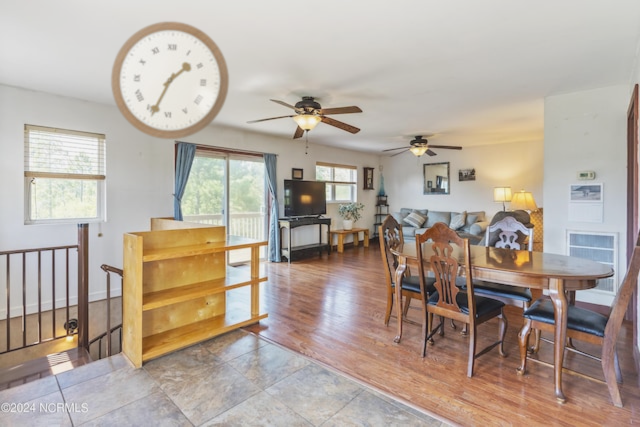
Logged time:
1h34
